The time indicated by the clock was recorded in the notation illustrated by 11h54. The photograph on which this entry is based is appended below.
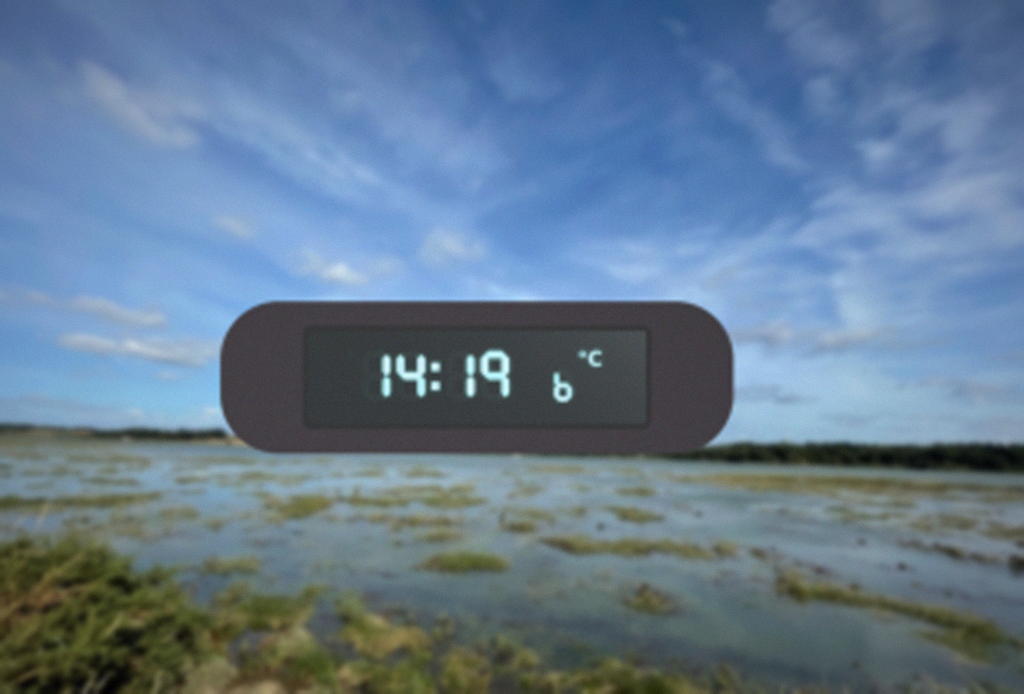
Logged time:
14h19
